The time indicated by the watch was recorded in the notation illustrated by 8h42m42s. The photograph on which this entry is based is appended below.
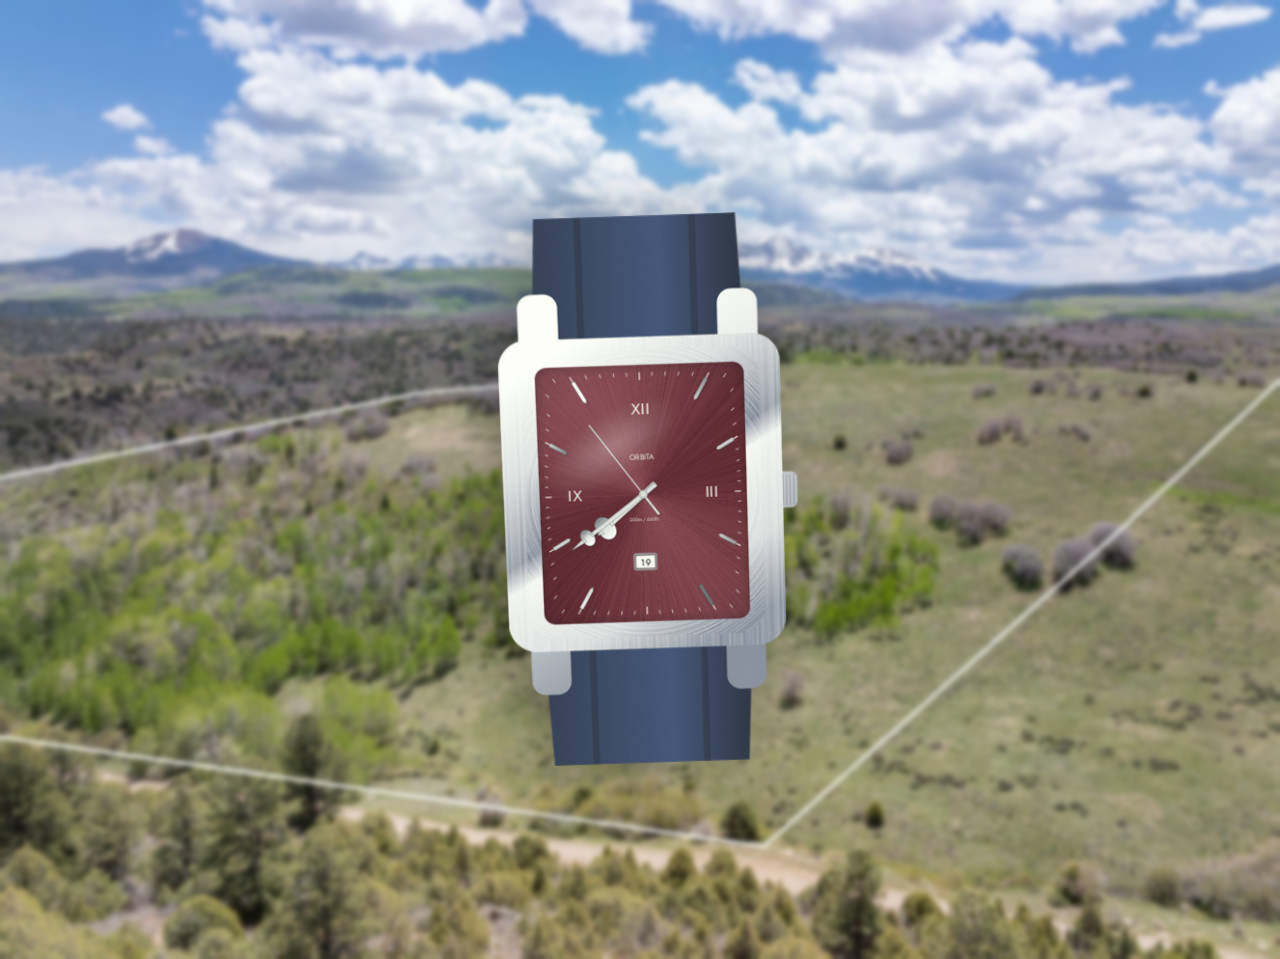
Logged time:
7h38m54s
